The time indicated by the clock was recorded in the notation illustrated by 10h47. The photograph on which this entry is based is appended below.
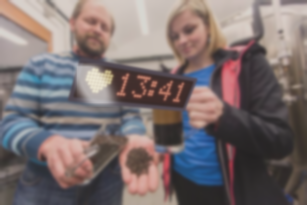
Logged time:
13h41
